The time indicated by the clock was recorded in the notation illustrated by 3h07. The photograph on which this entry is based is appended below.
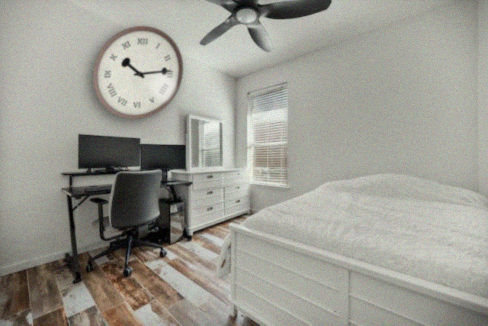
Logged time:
10h14
